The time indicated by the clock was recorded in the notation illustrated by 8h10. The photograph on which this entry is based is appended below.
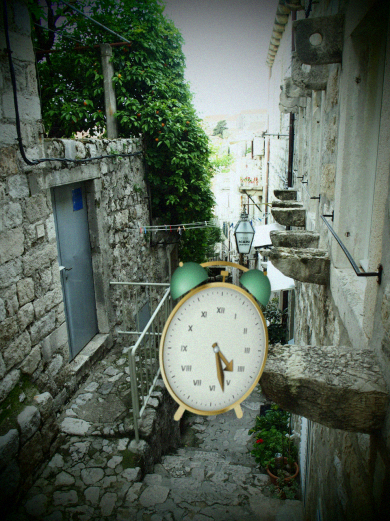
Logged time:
4h27
